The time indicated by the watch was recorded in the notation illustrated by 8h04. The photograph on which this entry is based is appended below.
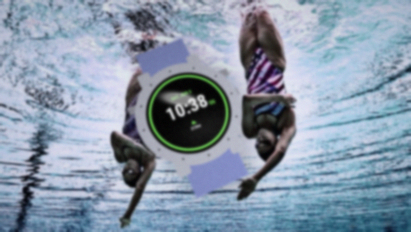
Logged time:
10h38
